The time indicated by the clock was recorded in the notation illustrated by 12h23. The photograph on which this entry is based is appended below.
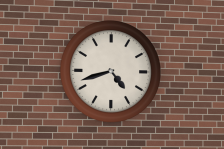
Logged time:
4h42
